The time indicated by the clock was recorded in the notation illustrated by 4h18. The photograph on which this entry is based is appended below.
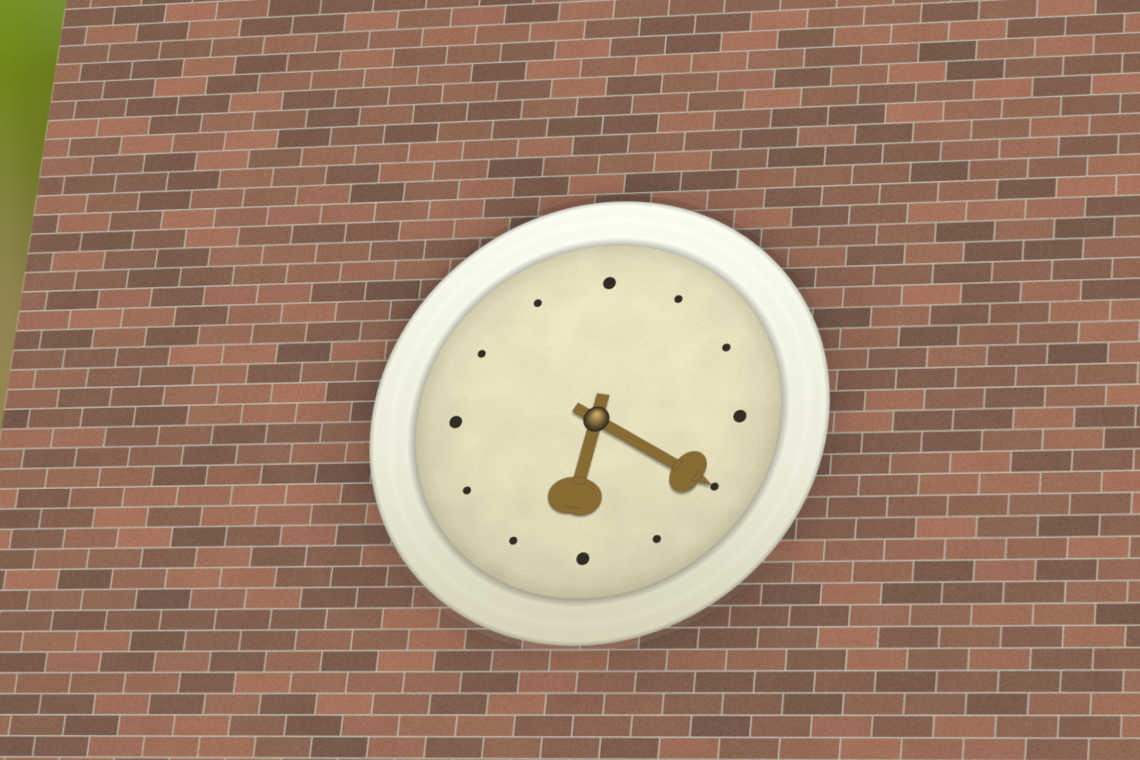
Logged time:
6h20
